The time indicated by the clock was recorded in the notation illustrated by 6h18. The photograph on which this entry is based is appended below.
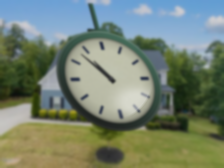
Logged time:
10h53
